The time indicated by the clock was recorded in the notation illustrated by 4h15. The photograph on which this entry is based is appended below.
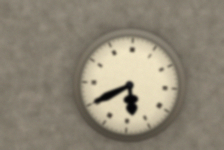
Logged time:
5h40
